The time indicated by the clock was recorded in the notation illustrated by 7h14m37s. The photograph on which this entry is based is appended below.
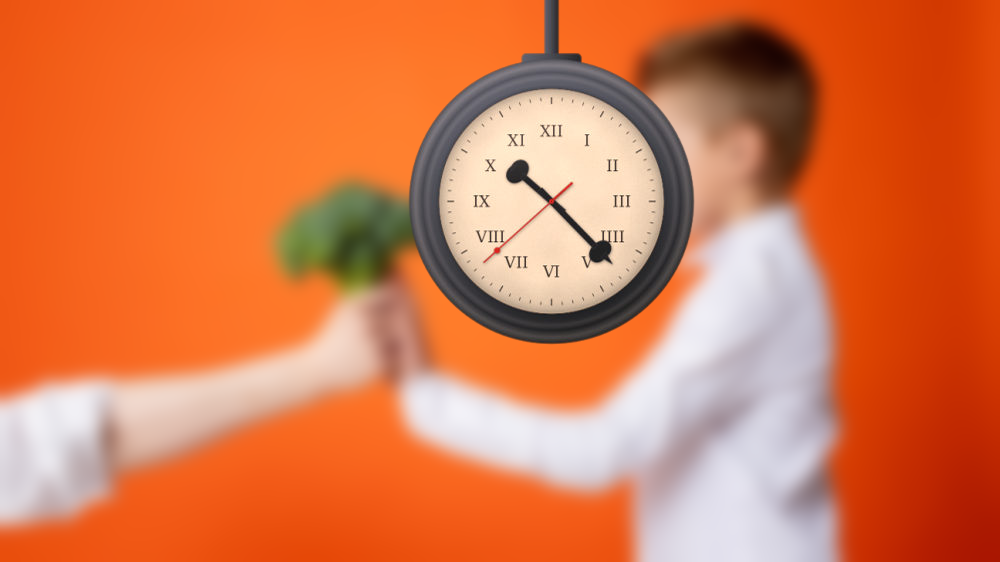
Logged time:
10h22m38s
